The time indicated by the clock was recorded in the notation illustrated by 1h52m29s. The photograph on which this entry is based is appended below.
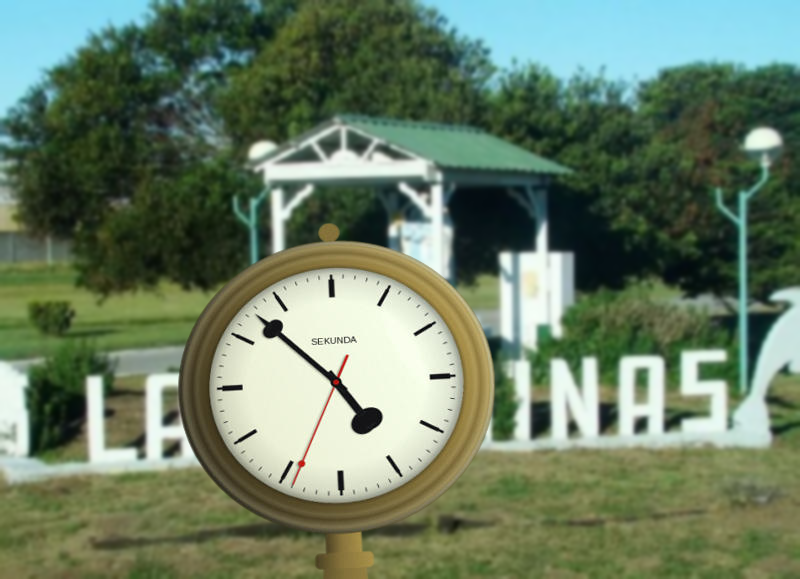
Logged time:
4h52m34s
